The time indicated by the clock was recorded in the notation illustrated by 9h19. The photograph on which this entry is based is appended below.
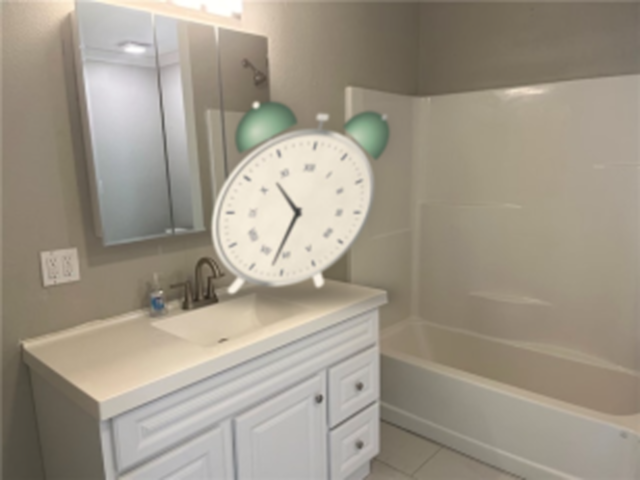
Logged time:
10h32
